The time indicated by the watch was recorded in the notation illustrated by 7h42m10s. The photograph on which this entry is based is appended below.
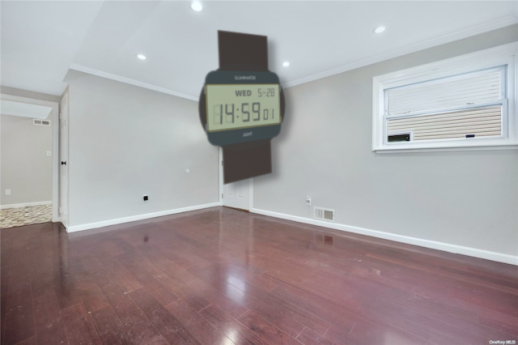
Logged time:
14h59m01s
